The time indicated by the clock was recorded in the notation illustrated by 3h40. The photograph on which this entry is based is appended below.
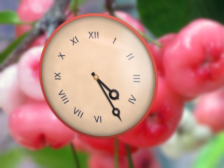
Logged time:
4h25
